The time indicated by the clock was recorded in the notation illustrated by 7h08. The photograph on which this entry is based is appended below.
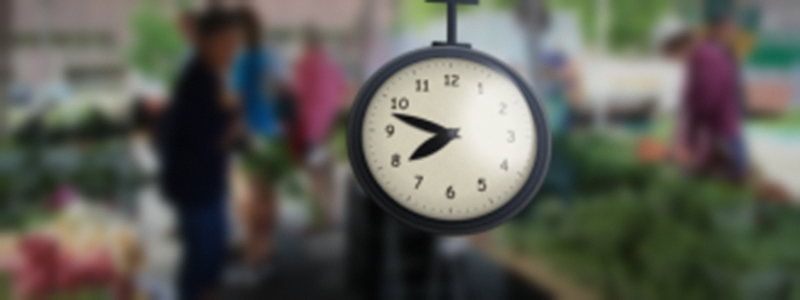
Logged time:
7h48
